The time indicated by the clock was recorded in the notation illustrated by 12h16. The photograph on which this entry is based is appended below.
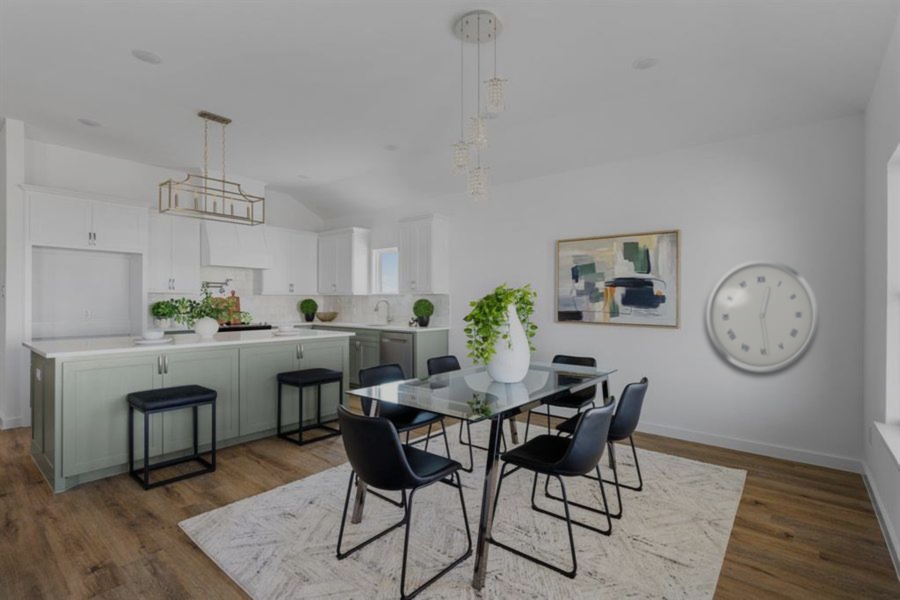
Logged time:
12h29
